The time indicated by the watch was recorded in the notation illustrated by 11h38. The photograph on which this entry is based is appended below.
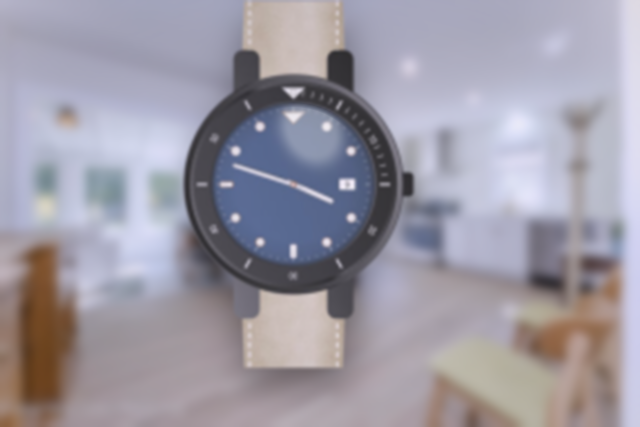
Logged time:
3h48
